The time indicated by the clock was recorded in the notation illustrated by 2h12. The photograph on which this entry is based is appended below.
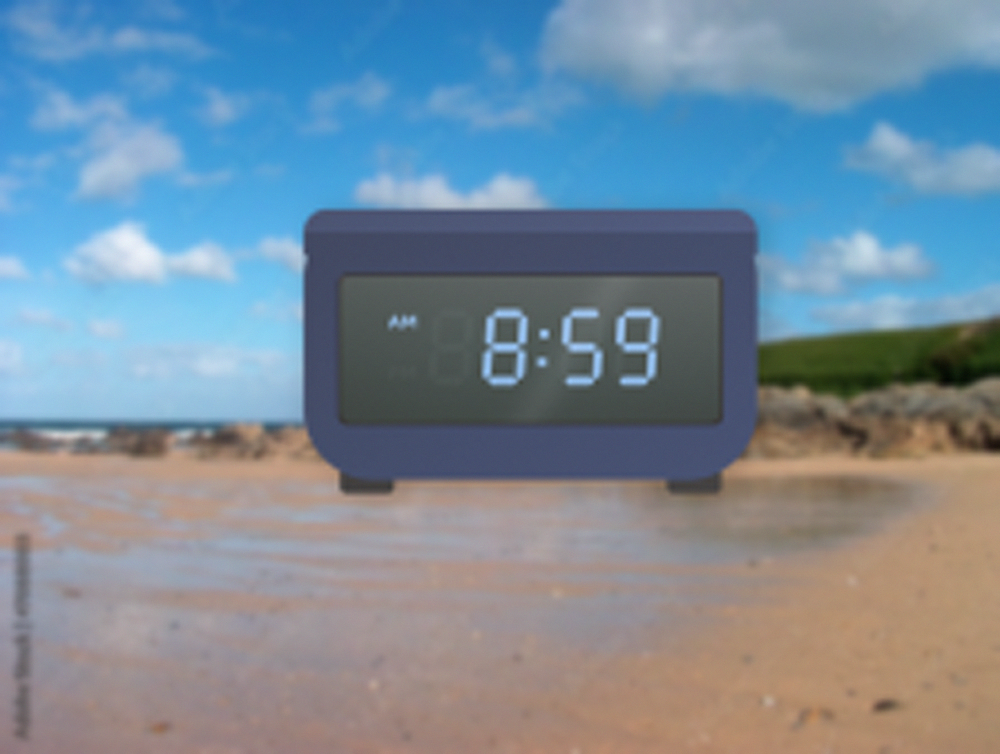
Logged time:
8h59
